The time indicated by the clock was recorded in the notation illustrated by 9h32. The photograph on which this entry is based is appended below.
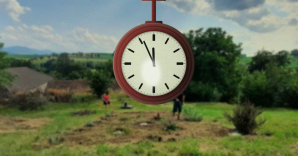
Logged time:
11h56
